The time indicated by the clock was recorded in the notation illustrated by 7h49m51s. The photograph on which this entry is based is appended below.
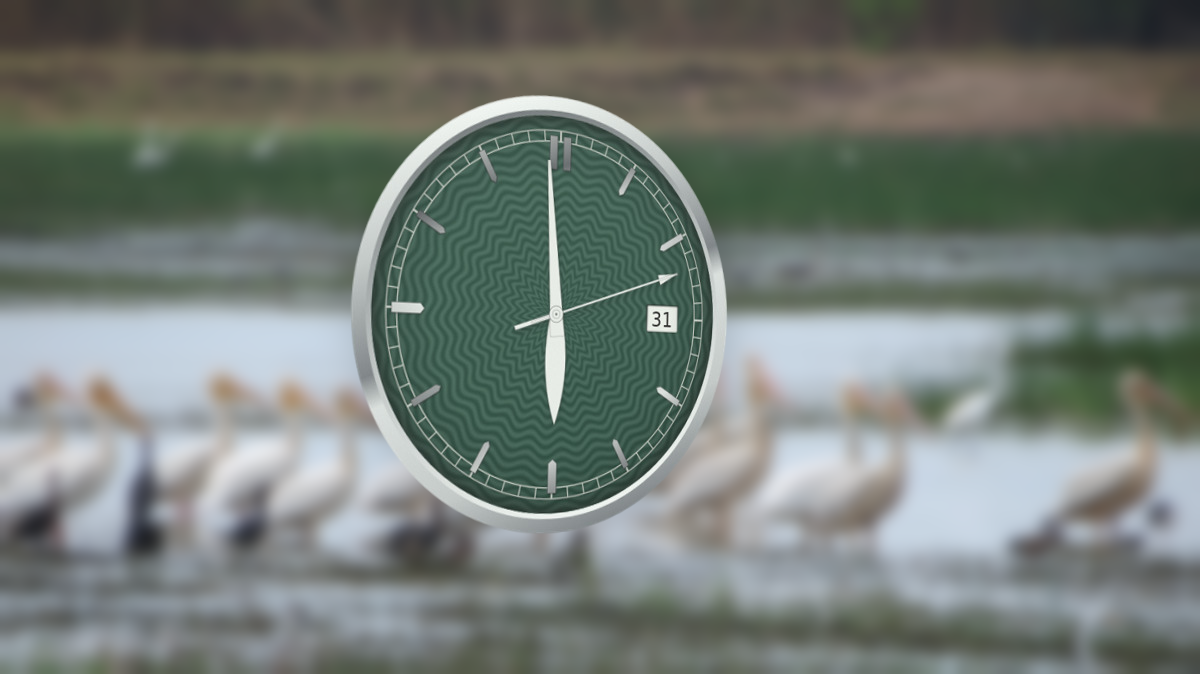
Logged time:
5h59m12s
